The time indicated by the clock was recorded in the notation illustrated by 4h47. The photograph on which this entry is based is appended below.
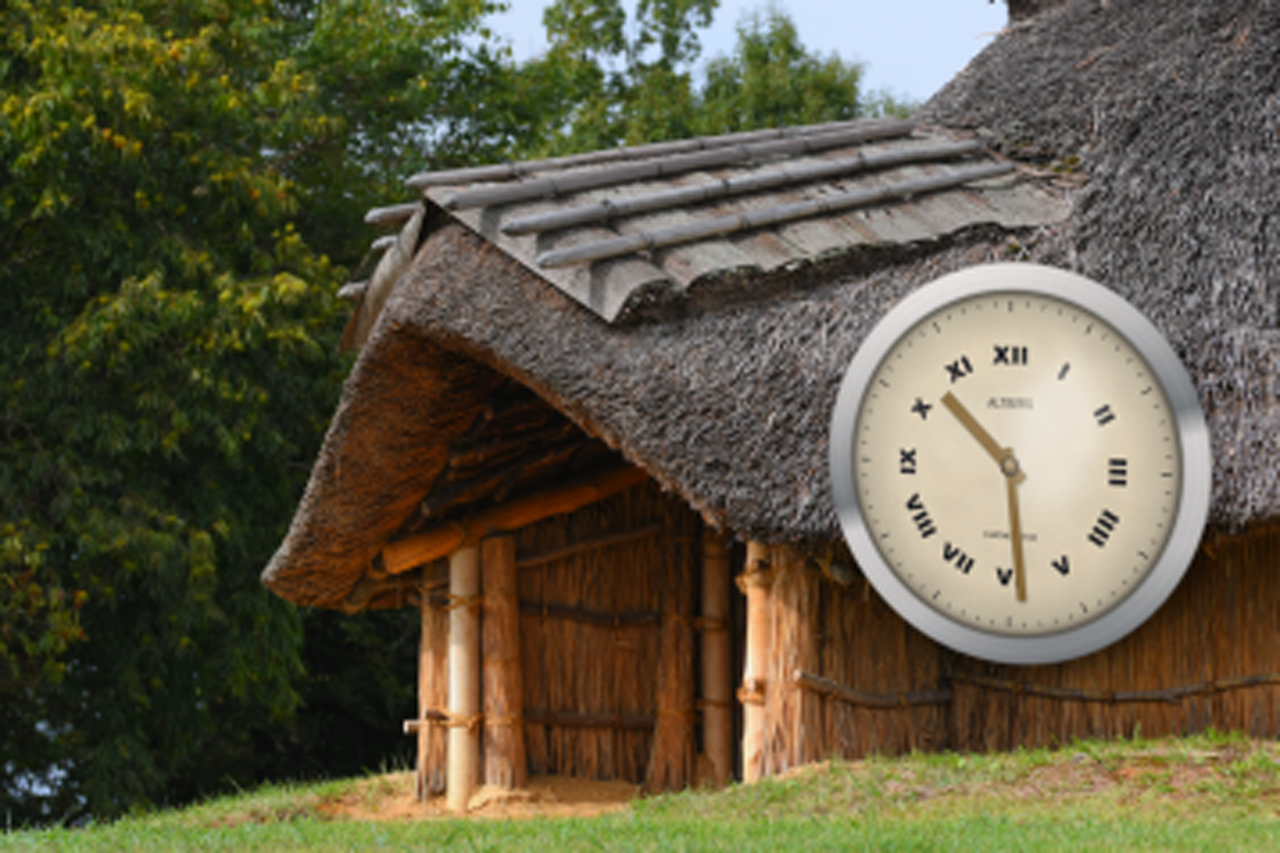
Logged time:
10h29
